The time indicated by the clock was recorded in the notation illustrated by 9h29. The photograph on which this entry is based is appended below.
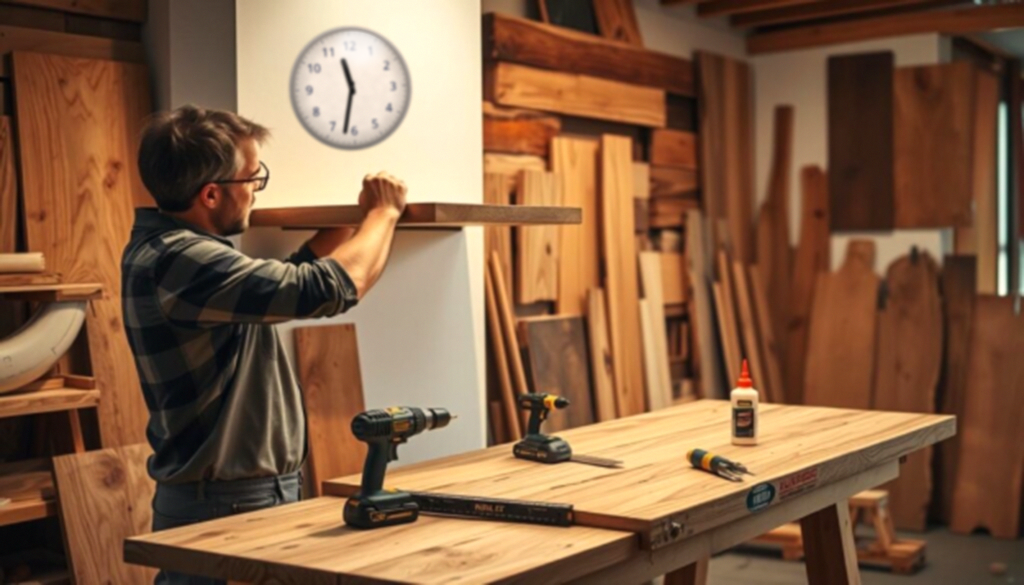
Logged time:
11h32
